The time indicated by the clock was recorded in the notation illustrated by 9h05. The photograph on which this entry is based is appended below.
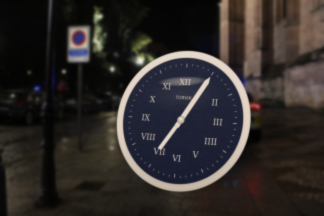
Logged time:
7h05
